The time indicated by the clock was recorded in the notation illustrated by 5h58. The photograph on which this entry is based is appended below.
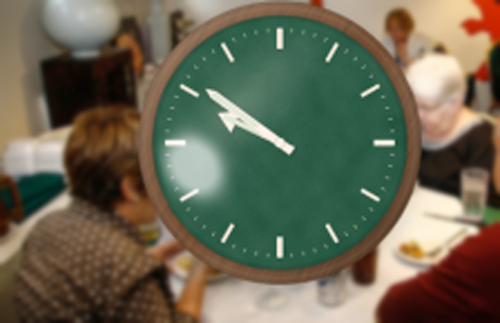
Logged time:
9h51
